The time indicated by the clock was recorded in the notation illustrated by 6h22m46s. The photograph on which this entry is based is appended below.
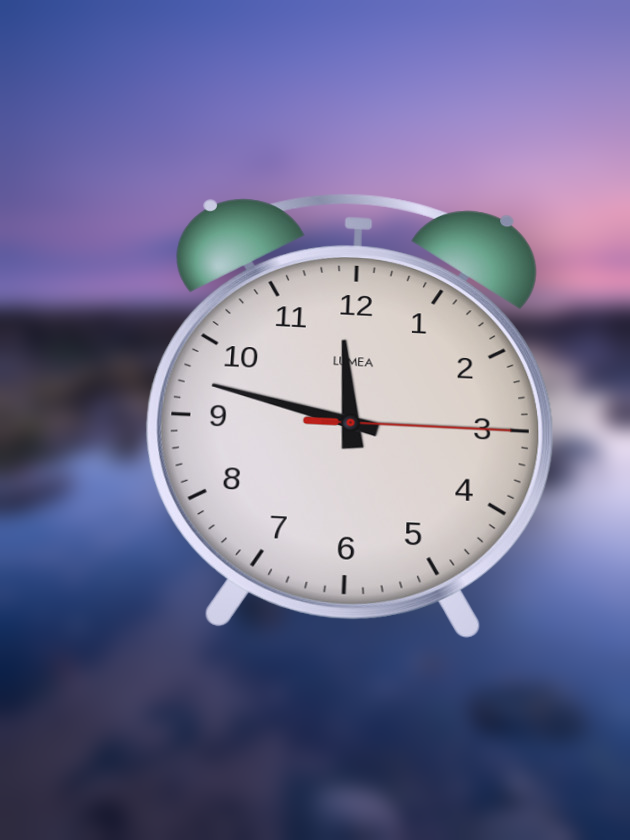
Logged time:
11h47m15s
